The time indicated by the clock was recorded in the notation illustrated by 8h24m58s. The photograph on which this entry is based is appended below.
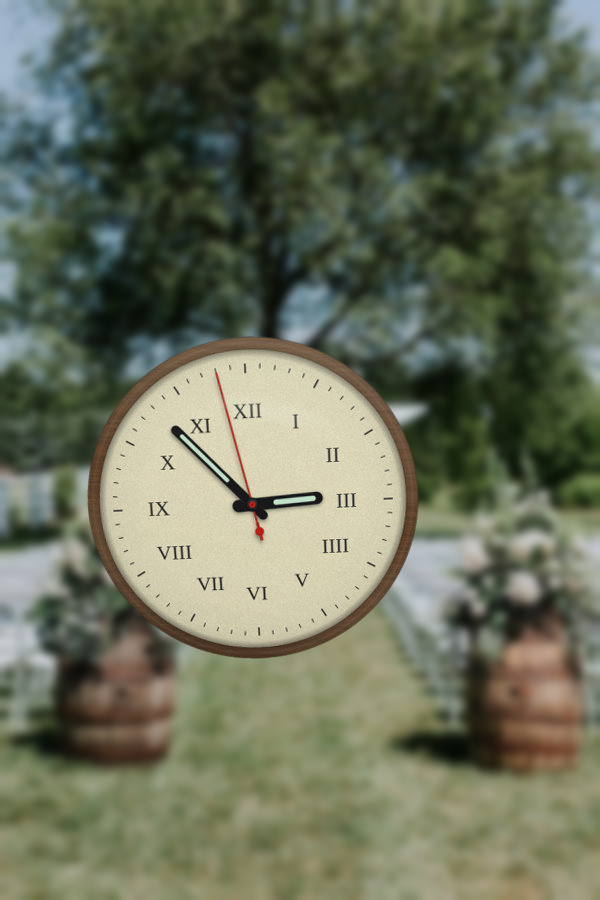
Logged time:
2h52m58s
